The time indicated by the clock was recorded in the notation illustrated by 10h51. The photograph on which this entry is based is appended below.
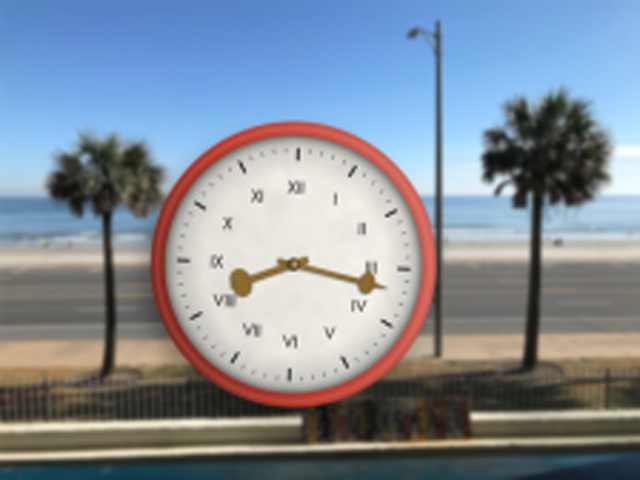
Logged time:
8h17
